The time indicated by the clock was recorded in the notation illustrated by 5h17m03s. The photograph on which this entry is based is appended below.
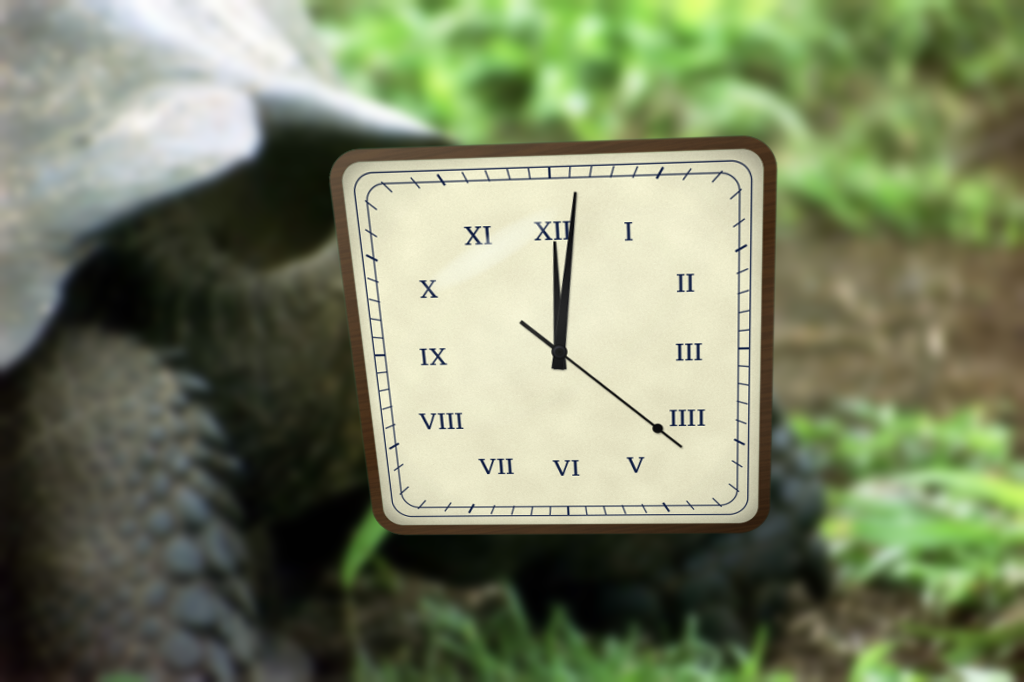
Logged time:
12h01m22s
